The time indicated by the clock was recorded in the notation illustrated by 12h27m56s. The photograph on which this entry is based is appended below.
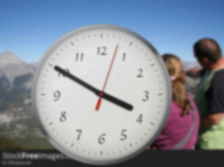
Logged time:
3h50m03s
